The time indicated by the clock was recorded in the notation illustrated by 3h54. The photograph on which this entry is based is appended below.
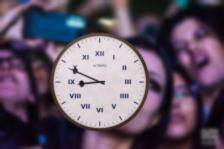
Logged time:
8h49
